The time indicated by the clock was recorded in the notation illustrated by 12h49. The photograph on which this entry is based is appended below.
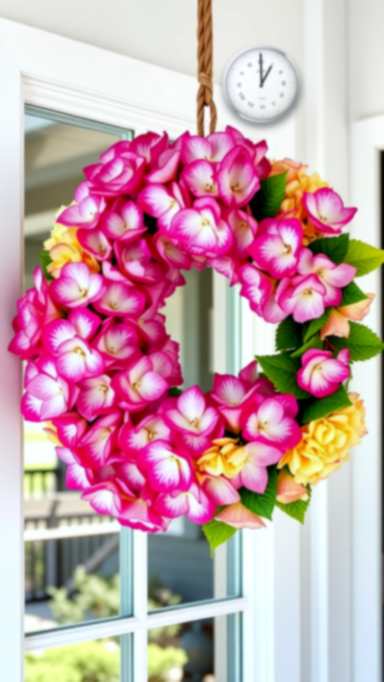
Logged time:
1h00
